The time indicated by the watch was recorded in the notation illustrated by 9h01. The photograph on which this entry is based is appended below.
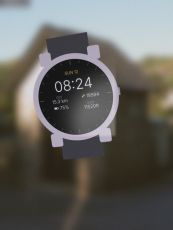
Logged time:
8h24
